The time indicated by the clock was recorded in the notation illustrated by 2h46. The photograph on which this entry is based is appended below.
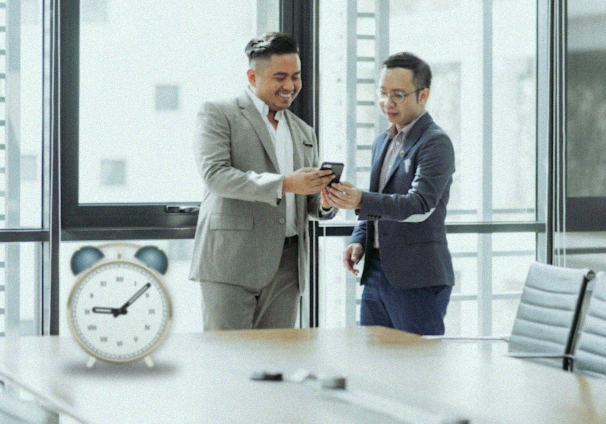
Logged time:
9h08
